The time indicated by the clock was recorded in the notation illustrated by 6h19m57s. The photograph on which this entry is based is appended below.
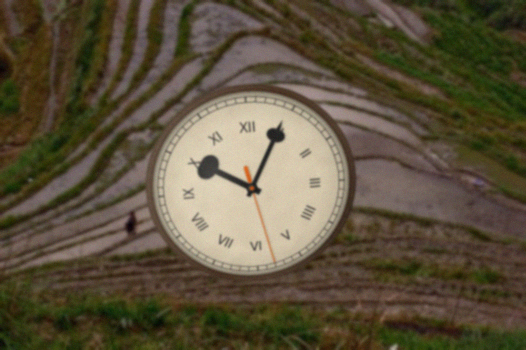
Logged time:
10h04m28s
